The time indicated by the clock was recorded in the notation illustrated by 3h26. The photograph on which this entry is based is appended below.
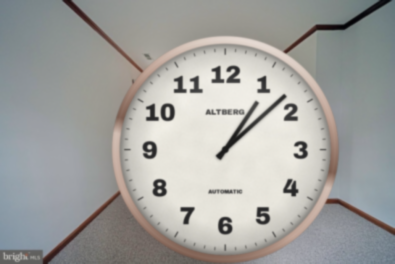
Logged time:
1h08
